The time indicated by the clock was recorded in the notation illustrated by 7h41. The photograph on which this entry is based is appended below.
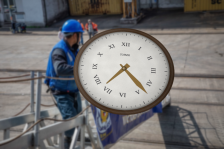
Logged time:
7h23
